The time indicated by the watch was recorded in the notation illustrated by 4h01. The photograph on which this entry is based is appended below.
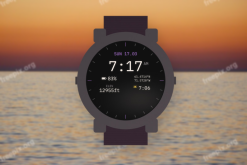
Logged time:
7h17
